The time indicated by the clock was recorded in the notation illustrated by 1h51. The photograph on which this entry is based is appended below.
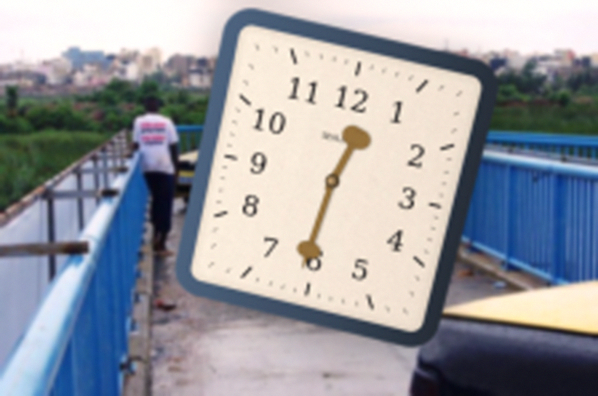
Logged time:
12h31
